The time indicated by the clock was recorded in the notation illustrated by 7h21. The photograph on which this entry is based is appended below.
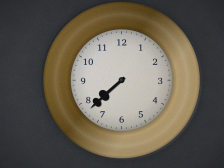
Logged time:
7h38
